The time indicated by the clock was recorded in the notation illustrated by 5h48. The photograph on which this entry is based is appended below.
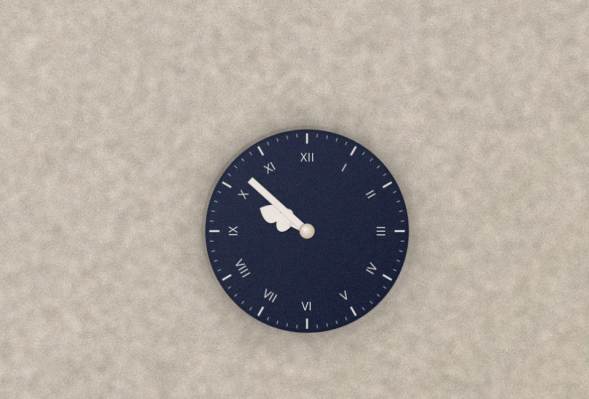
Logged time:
9h52
